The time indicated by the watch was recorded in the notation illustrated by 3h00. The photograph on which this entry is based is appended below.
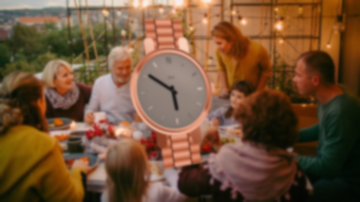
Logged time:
5h51
